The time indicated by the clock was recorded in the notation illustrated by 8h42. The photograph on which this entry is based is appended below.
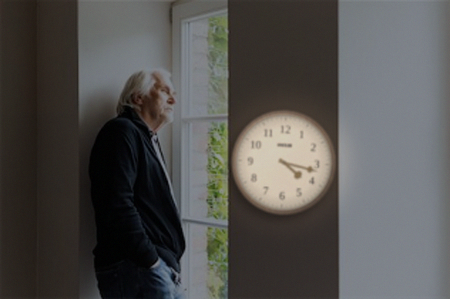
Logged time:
4h17
